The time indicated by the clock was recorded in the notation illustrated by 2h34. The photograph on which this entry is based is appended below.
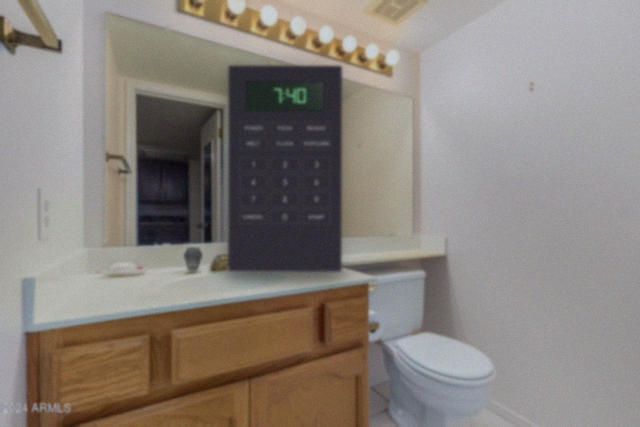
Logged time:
7h40
